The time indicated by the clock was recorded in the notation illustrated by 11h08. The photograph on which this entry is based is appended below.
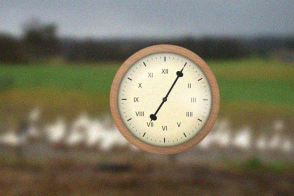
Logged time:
7h05
